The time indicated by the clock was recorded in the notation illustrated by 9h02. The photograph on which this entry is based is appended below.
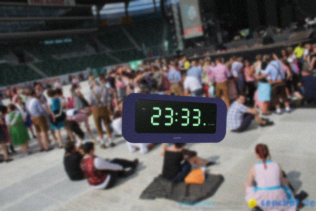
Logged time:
23h33
